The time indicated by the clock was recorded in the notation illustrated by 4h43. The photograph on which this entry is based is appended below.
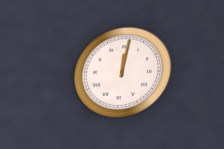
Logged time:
12h01
